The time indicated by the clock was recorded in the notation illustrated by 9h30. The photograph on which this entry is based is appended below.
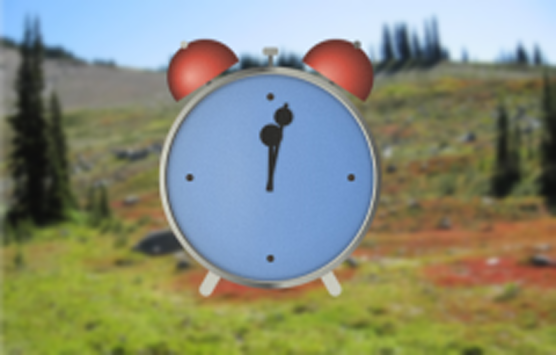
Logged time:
12h02
